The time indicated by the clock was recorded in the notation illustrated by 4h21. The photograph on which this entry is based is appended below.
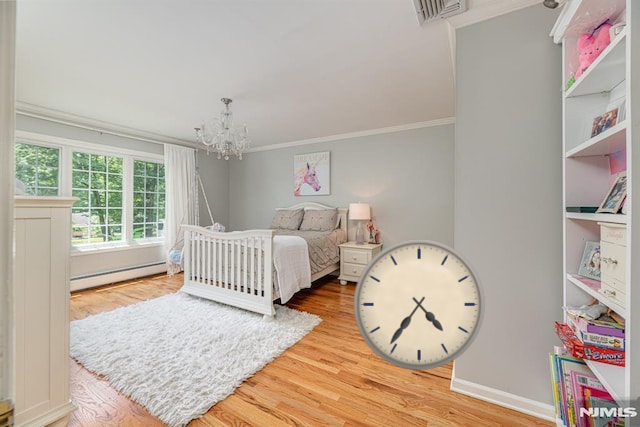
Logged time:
4h36
